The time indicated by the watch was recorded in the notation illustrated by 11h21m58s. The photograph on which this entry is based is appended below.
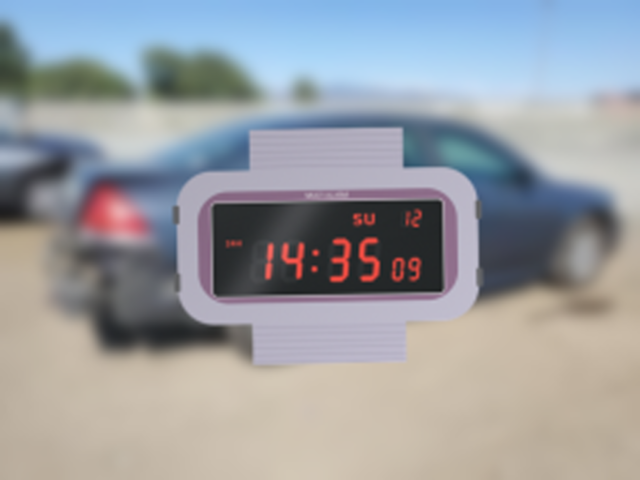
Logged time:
14h35m09s
